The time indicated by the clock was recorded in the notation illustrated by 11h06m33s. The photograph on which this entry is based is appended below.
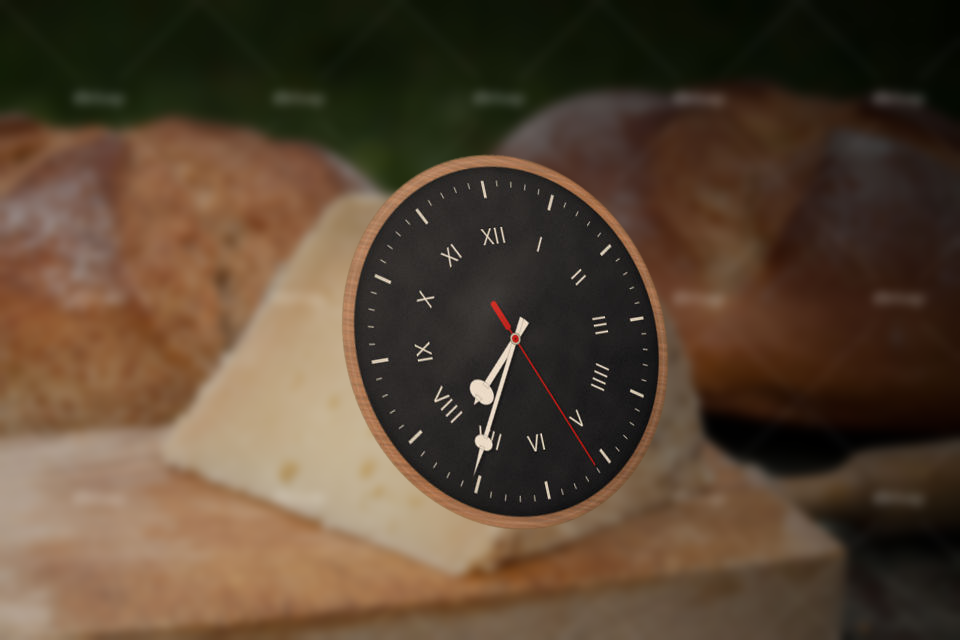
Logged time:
7h35m26s
